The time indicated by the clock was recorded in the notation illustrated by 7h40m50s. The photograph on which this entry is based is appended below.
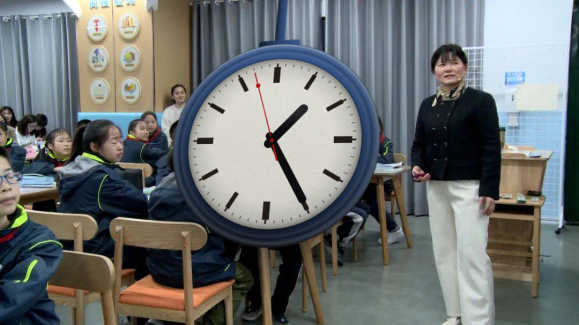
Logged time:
1h24m57s
